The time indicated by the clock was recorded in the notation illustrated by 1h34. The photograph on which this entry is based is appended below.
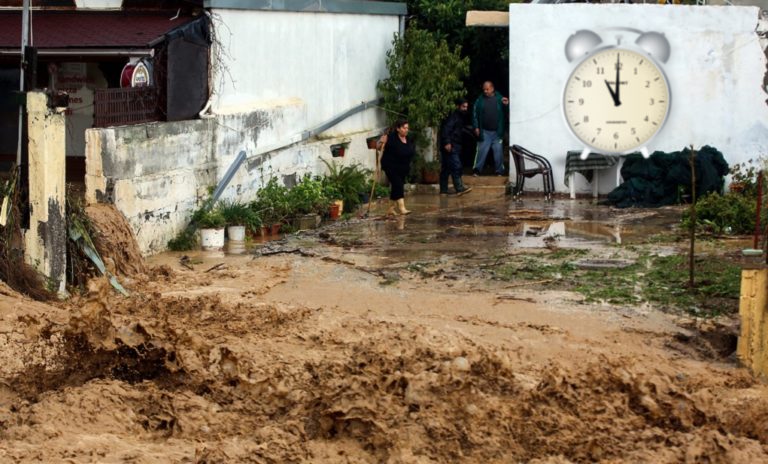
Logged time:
11h00
